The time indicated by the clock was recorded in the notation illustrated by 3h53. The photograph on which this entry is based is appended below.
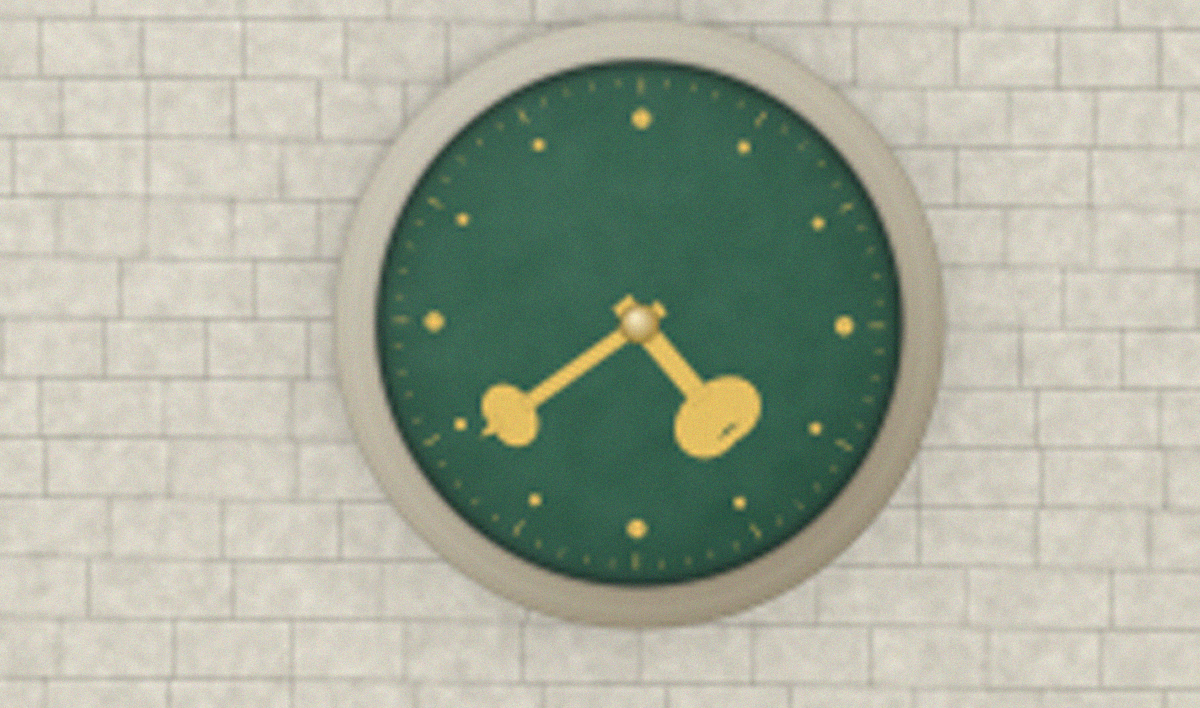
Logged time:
4h39
